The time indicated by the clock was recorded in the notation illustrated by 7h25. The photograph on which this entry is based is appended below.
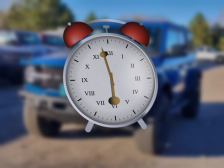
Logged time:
5h58
